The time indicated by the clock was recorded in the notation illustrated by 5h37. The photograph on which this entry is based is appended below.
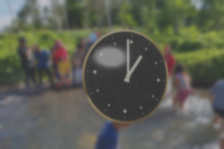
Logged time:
12h59
